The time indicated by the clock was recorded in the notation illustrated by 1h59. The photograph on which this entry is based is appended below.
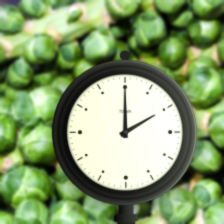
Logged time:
2h00
